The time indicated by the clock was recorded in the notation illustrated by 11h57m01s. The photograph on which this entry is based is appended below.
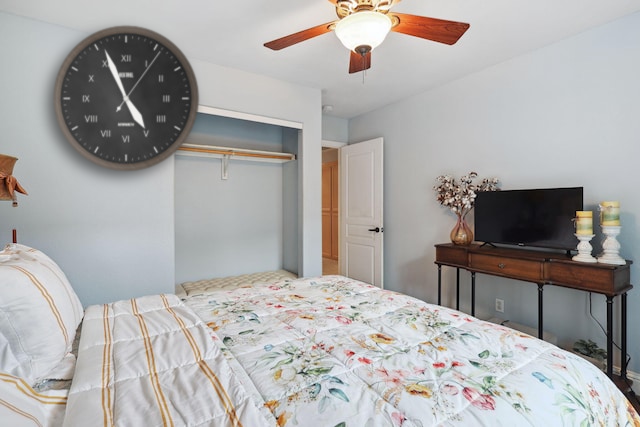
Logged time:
4h56m06s
